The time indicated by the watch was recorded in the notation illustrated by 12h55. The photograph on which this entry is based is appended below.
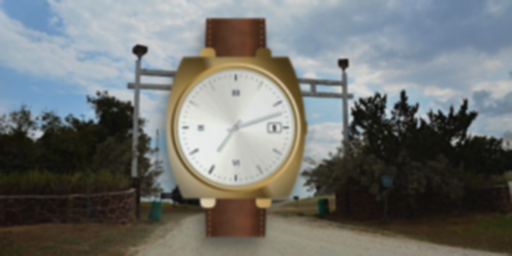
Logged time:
7h12
